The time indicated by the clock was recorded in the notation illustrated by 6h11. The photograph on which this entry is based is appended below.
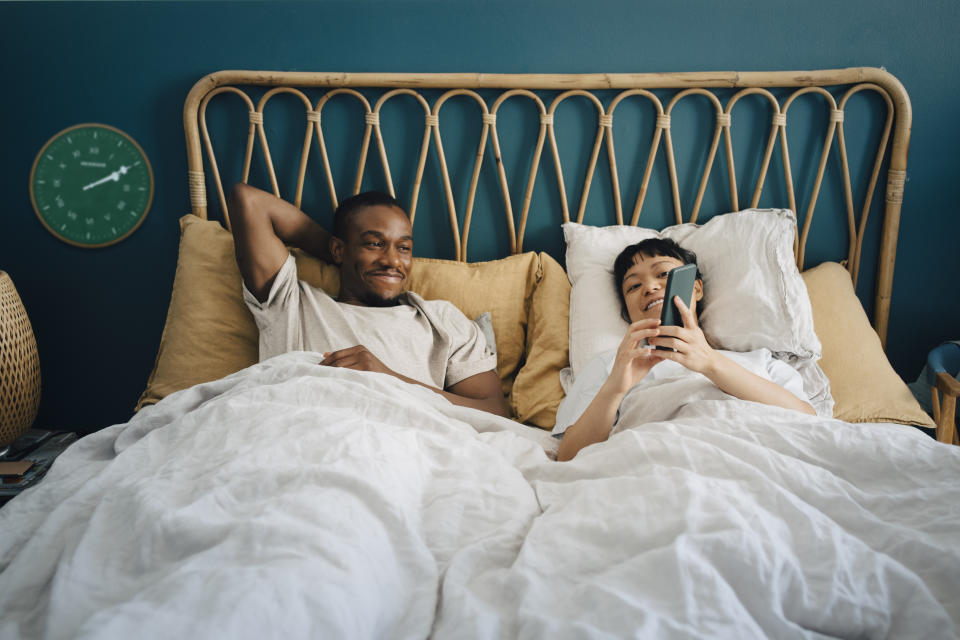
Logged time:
2h10
